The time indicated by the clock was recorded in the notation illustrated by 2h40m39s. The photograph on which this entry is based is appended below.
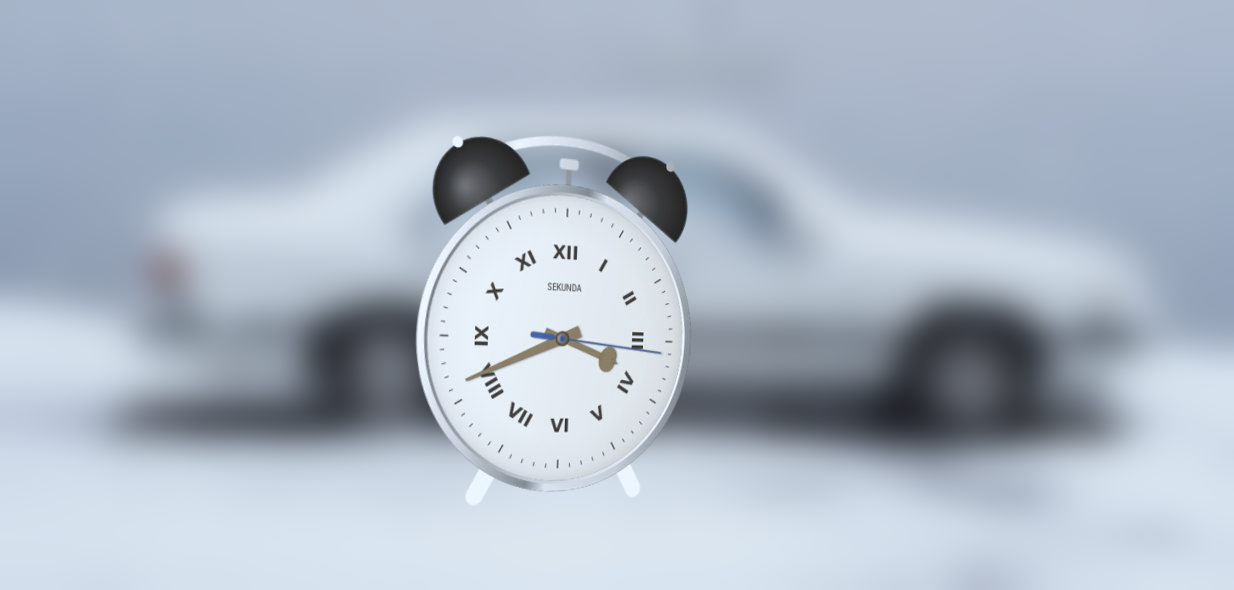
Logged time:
3h41m16s
